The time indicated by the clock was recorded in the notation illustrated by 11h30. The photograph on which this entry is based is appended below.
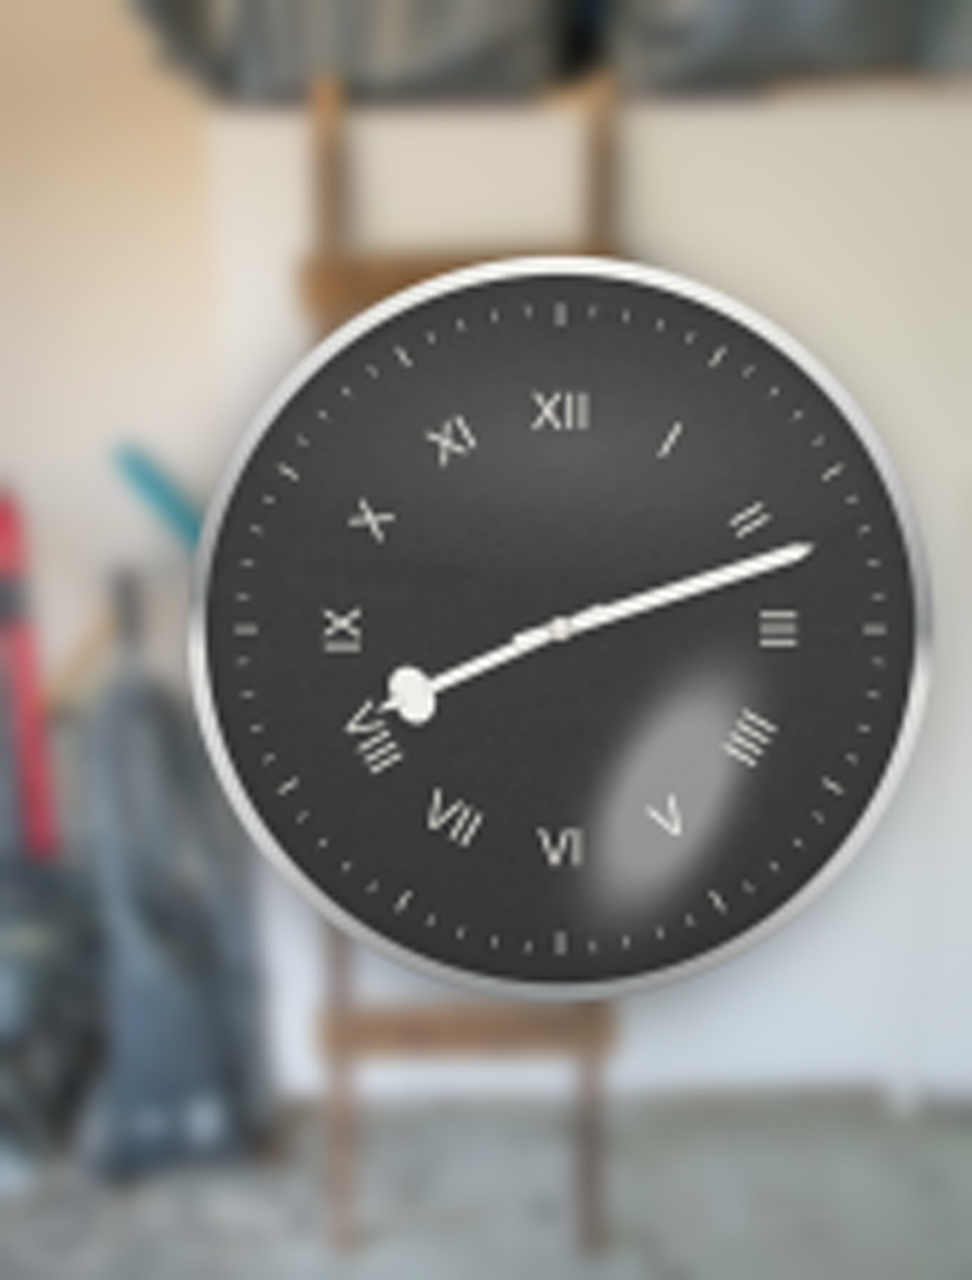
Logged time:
8h12
